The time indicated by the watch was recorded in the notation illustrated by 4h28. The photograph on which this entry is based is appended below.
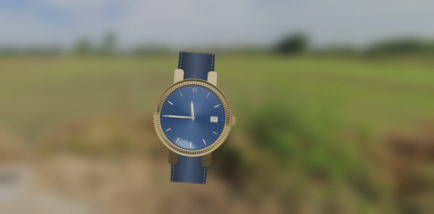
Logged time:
11h45
